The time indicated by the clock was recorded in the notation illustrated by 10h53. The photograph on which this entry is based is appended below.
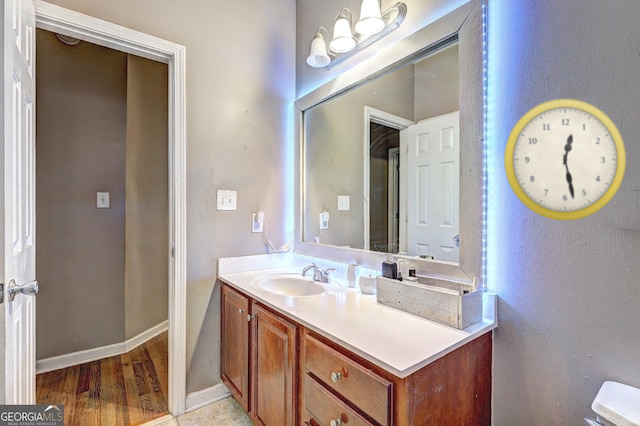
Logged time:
12h28
